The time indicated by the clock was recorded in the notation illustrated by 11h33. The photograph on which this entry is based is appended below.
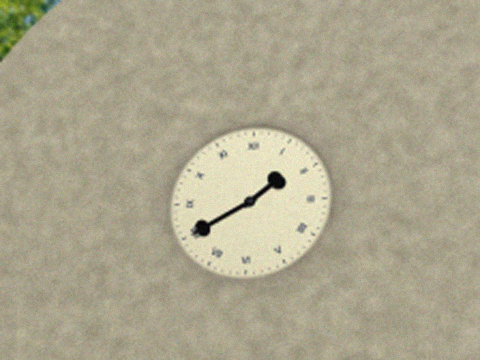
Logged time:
1h40
